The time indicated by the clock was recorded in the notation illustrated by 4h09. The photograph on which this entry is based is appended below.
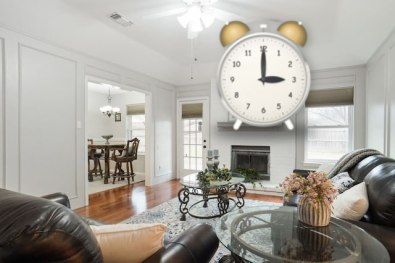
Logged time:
3h00
